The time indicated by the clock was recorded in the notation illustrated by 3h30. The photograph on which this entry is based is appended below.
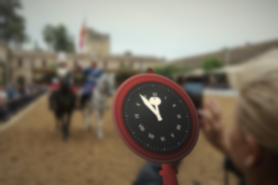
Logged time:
11h54
